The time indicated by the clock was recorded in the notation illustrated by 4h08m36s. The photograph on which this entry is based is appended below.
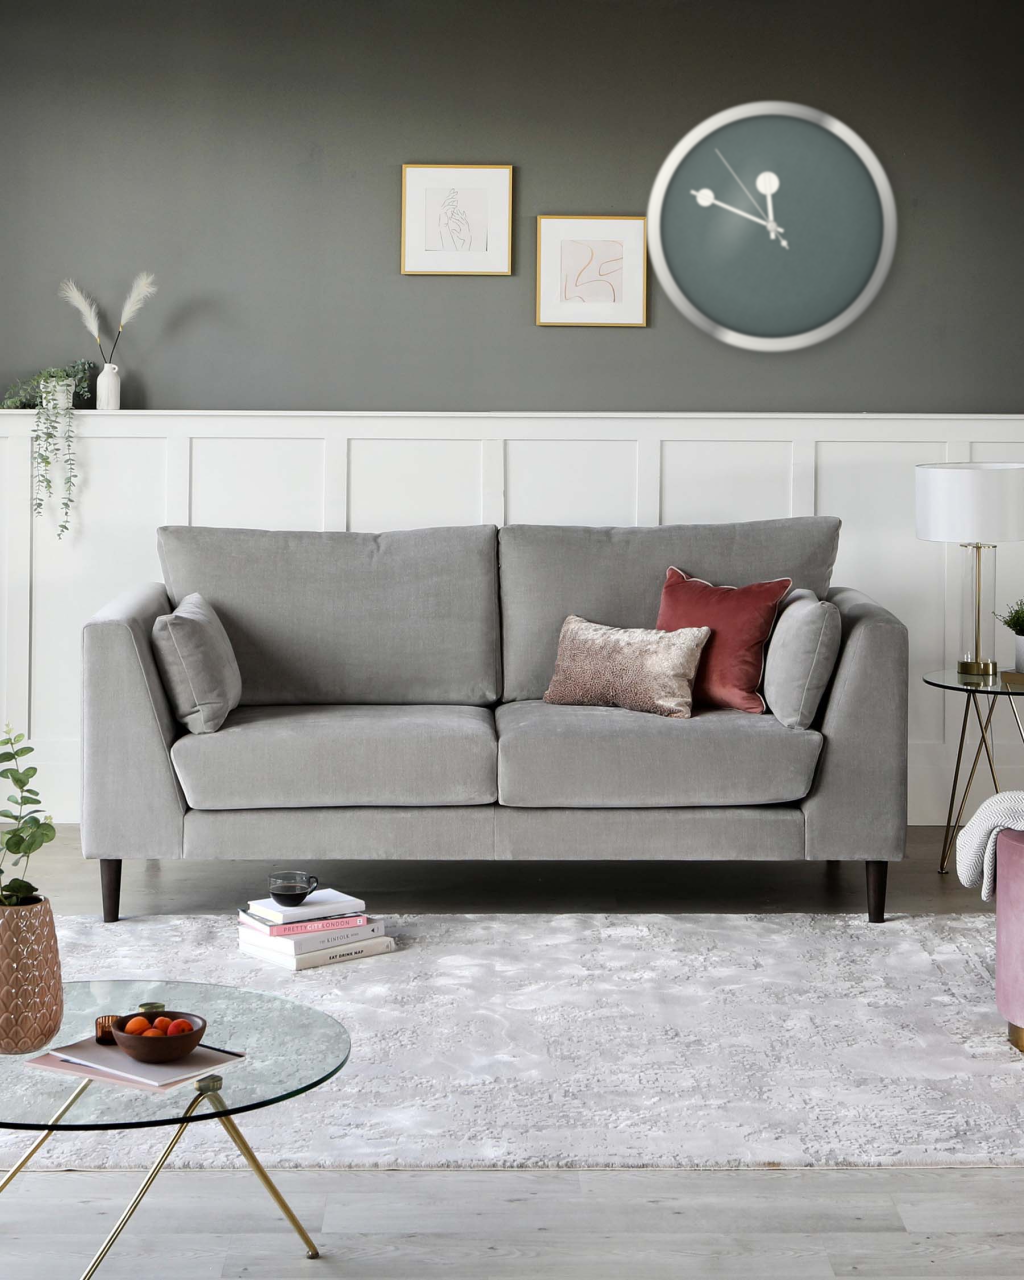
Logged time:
11h48m54s
